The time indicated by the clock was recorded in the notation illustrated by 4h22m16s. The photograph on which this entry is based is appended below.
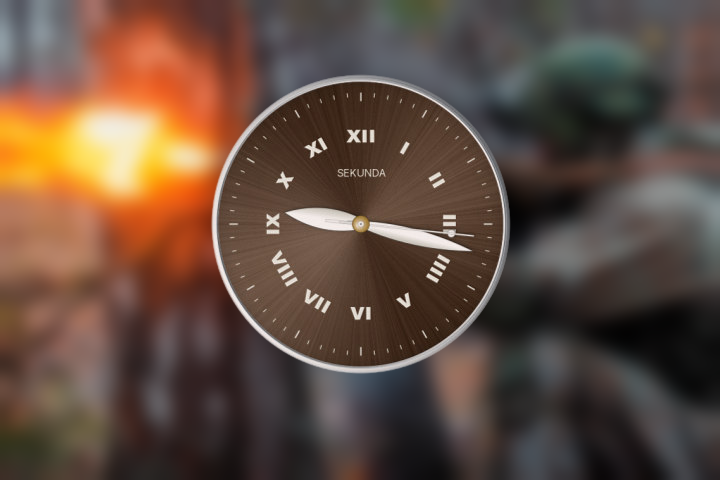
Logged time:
9h17m16s
